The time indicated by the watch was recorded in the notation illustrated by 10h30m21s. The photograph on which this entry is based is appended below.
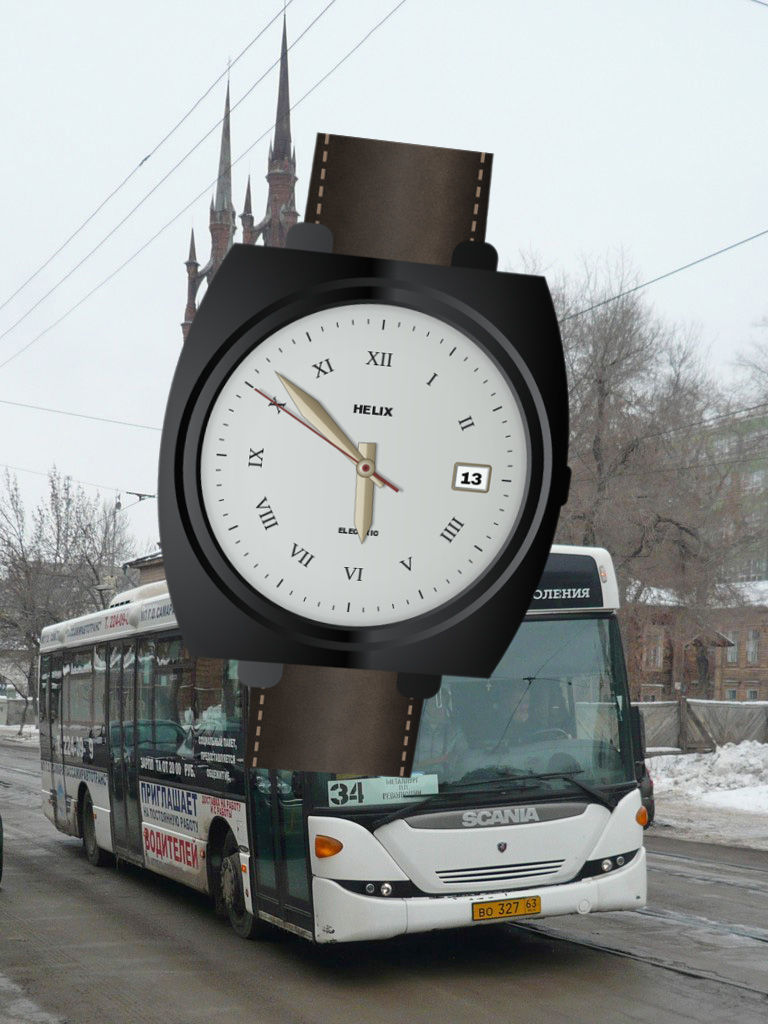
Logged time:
5h51m50s
